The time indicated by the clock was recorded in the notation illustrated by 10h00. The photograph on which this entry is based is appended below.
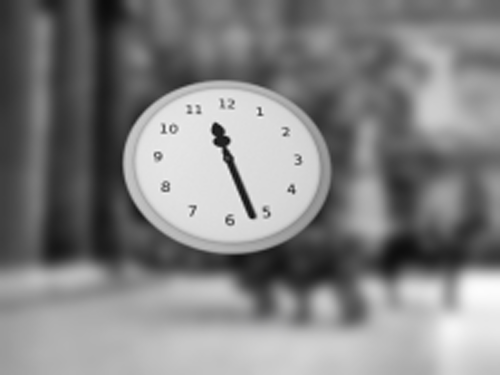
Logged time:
11h27
